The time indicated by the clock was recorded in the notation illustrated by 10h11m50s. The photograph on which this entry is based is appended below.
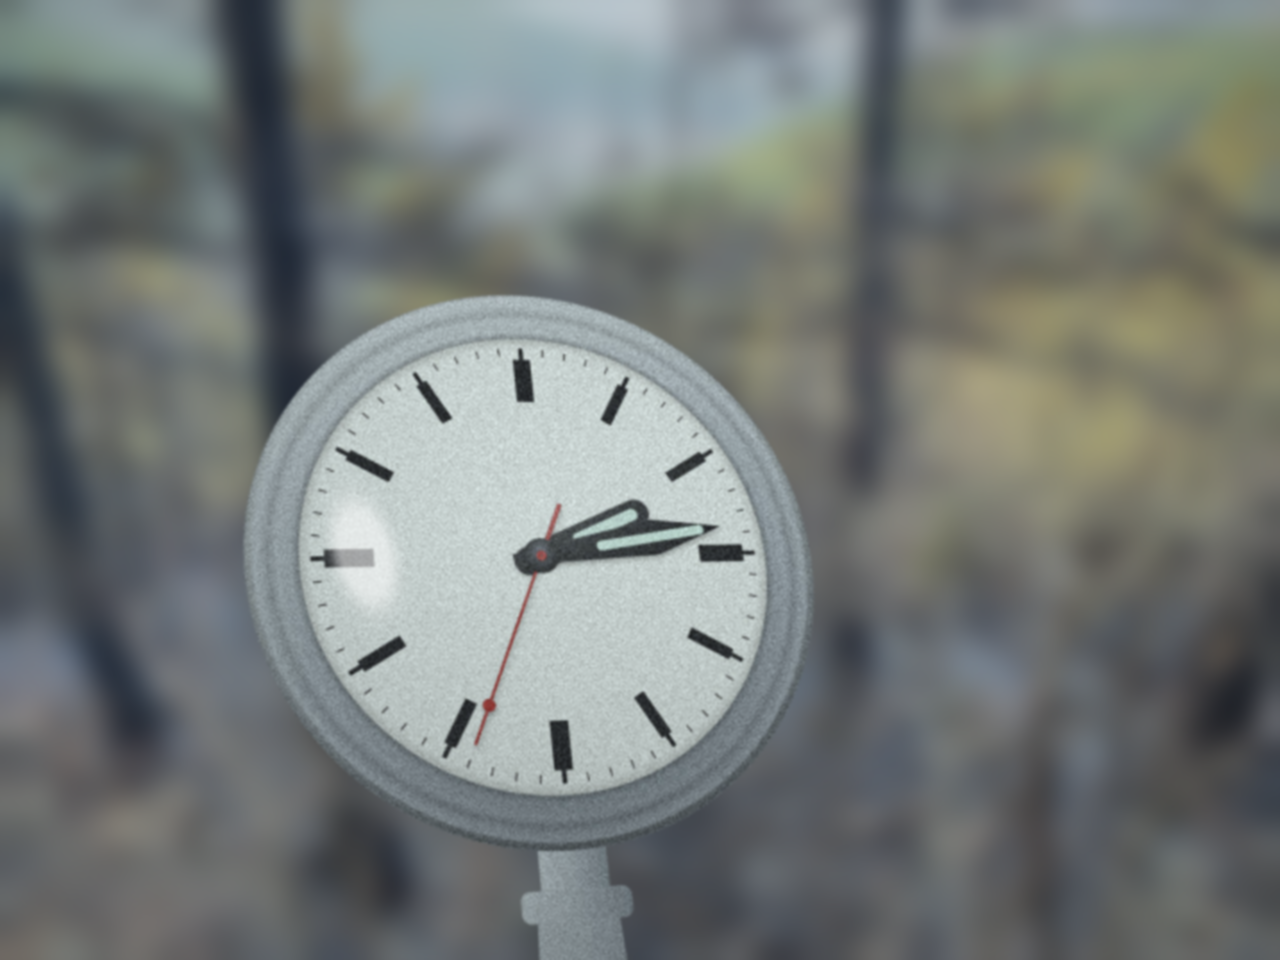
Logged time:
2h13m34s
